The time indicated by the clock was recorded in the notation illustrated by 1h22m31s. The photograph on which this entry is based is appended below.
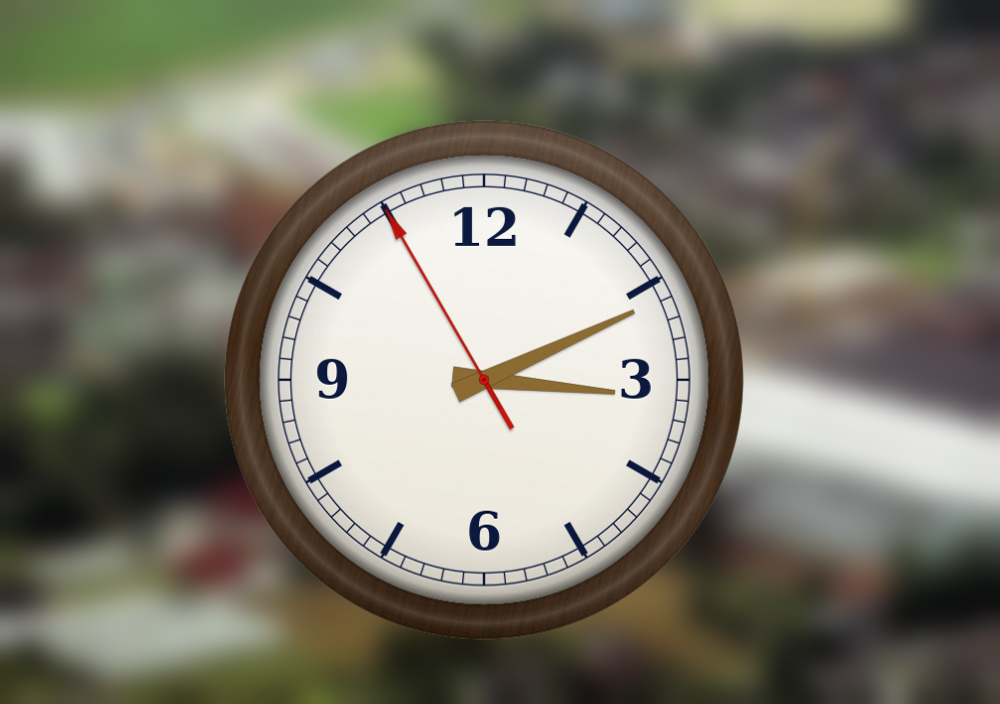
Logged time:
3h10m55s
